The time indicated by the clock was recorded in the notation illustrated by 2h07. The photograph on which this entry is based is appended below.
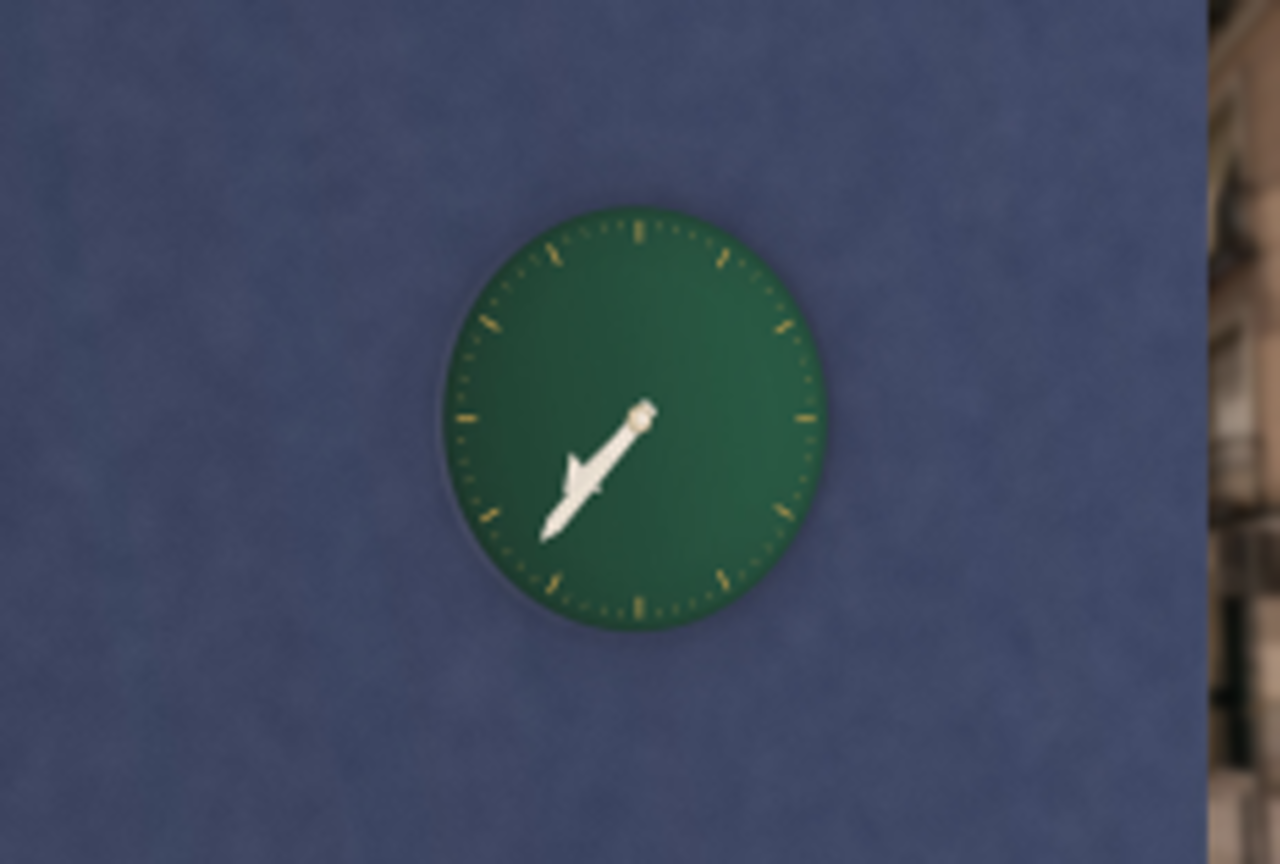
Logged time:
7h37
